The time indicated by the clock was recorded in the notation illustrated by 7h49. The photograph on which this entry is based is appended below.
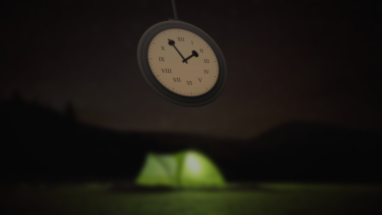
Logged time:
1h55
